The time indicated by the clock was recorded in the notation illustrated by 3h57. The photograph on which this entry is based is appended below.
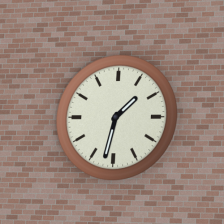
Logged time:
1h32
